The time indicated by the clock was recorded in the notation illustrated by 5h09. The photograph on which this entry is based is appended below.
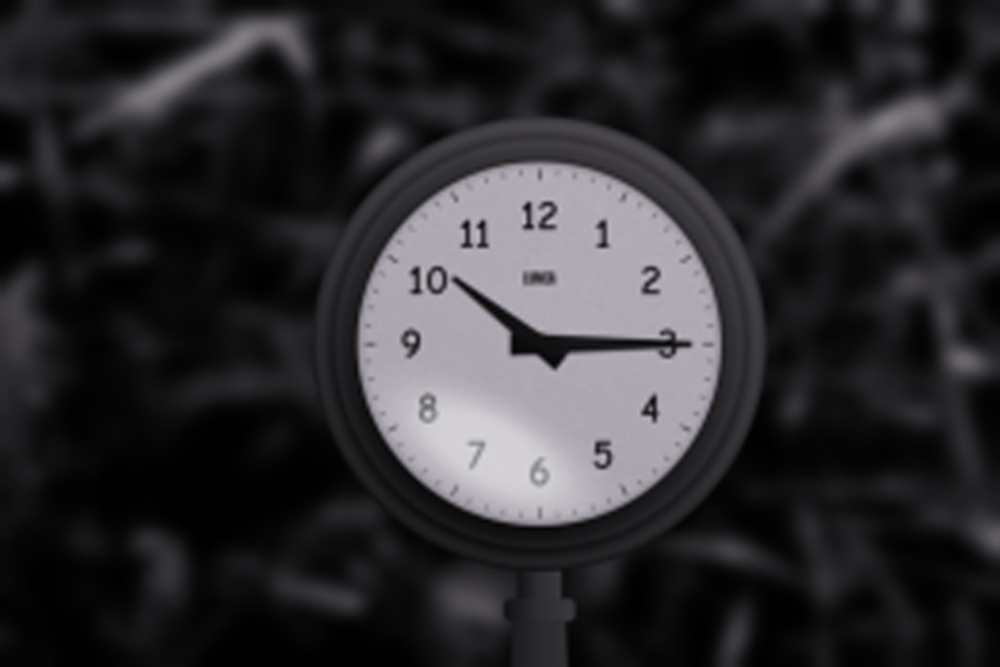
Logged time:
10h15
